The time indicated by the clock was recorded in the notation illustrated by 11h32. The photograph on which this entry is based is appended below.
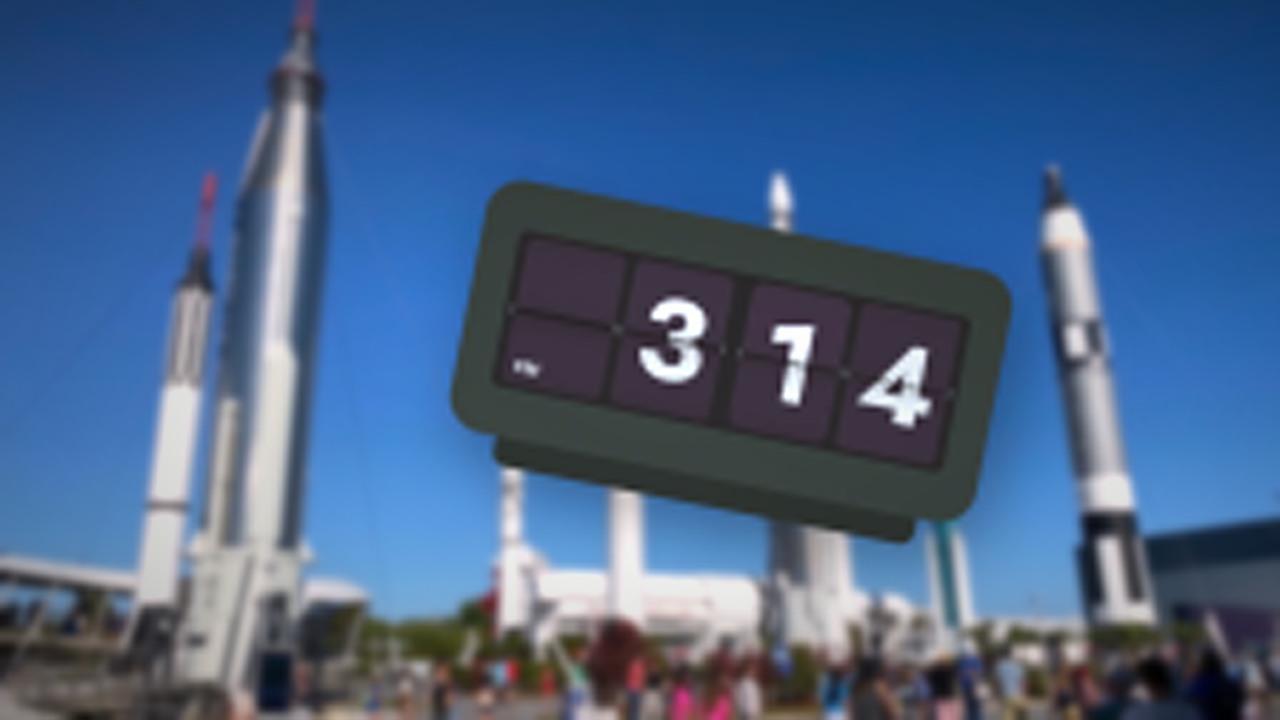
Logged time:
3h14
